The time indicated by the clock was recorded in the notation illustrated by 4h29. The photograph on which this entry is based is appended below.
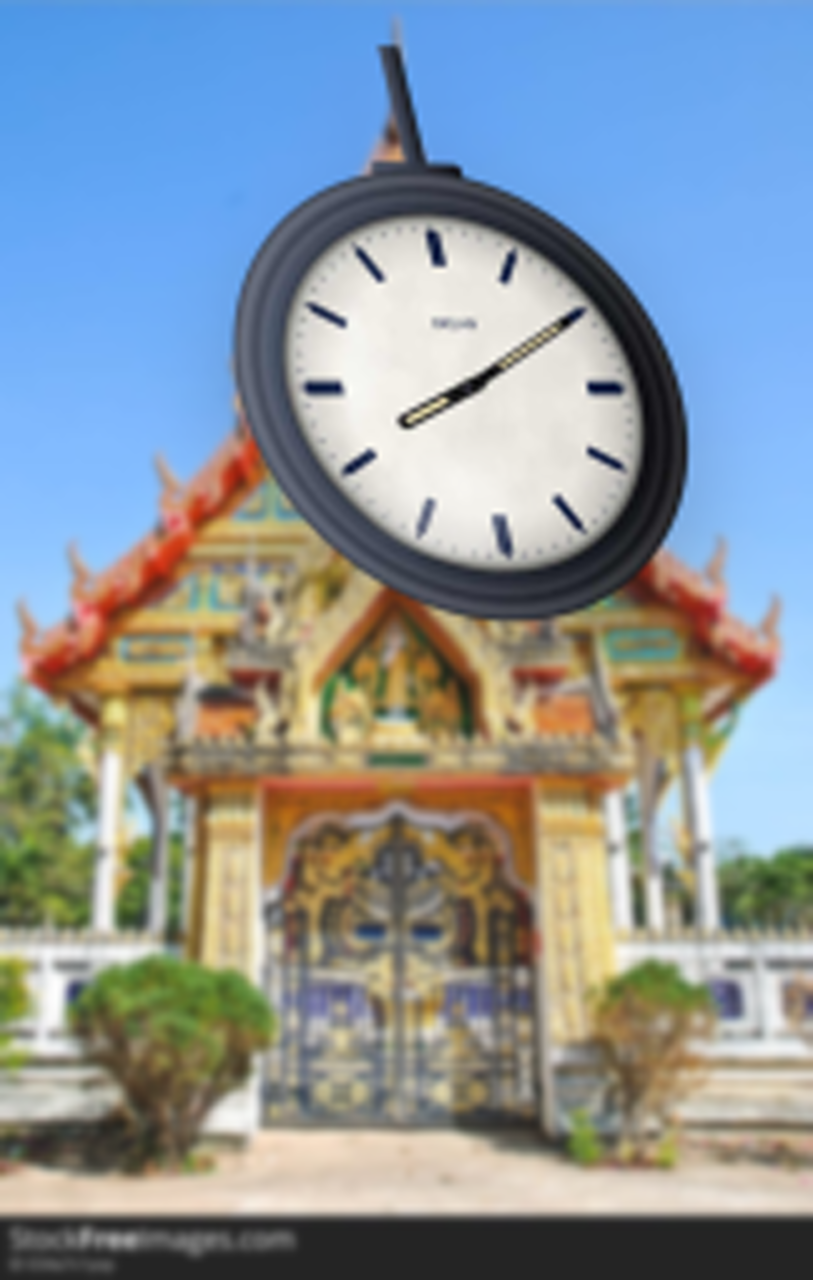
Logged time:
8h10
